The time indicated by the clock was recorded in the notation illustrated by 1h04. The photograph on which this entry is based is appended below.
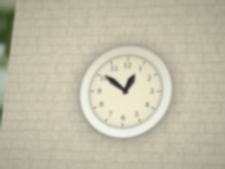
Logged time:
12h51
